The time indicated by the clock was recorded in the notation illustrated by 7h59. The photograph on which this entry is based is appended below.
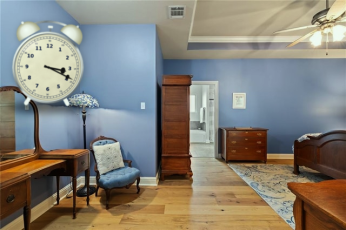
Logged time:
3h19
